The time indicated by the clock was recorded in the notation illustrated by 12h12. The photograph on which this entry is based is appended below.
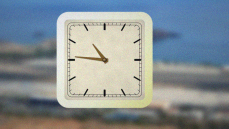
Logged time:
10h46
